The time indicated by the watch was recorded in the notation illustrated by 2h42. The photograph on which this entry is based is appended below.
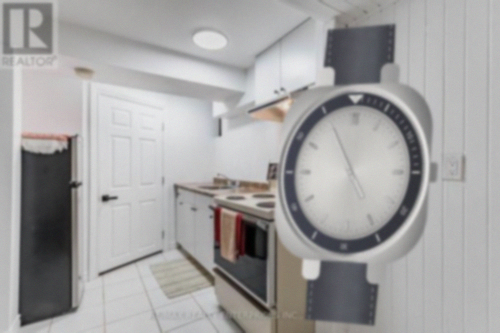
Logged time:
4h55
